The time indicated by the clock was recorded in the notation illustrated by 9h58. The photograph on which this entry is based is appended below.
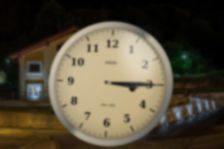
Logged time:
3h15
